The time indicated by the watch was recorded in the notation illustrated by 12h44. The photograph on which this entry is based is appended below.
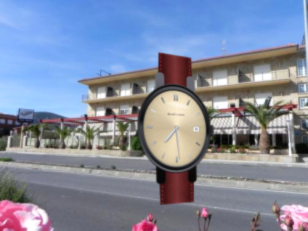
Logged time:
7h29
